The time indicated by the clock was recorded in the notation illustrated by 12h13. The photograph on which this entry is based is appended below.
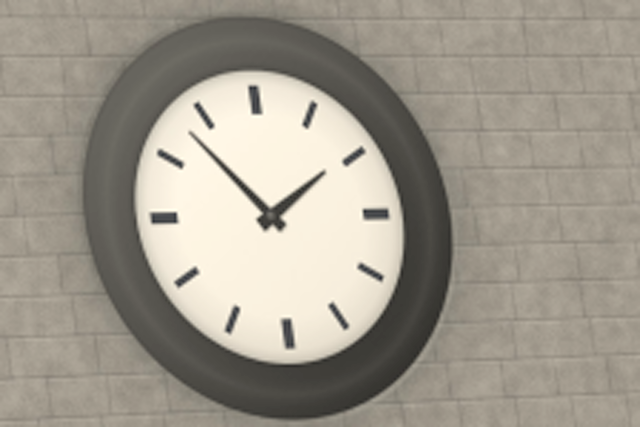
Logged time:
1h53
